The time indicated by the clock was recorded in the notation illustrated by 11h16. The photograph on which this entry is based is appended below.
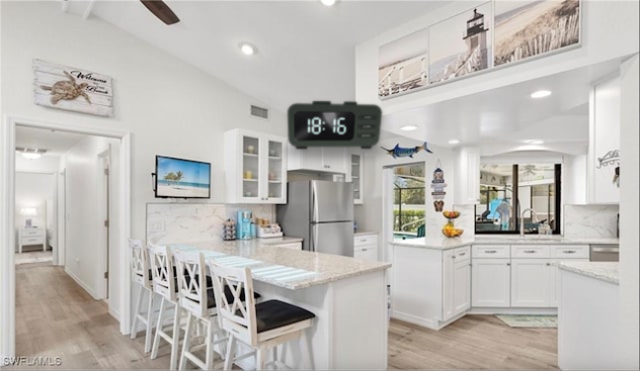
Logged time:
18h16
